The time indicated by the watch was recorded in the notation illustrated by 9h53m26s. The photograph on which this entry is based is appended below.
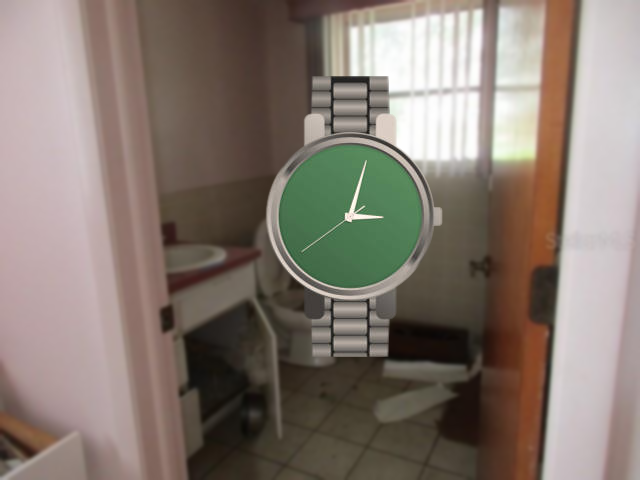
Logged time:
3h02m39s
